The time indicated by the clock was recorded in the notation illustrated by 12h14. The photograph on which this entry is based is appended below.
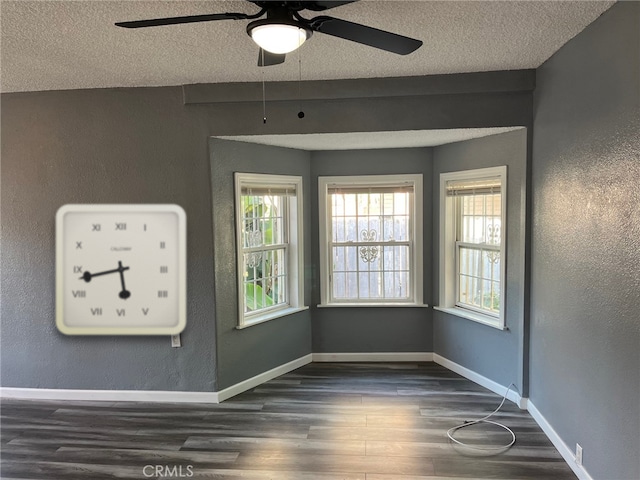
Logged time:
5h43
